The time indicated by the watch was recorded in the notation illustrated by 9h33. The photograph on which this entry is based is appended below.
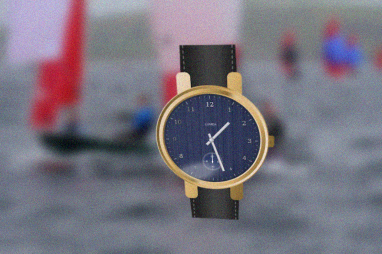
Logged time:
1h27
